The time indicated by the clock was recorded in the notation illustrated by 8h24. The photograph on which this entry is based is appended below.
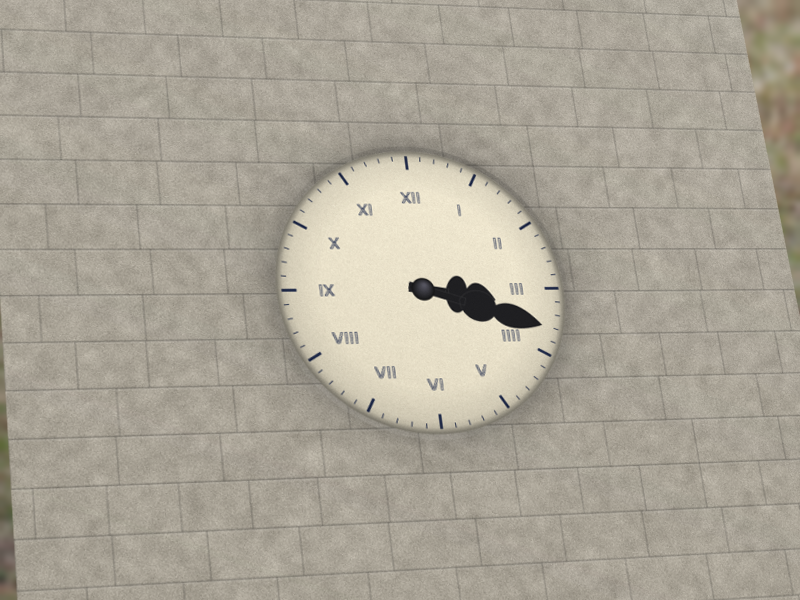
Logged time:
3h18
